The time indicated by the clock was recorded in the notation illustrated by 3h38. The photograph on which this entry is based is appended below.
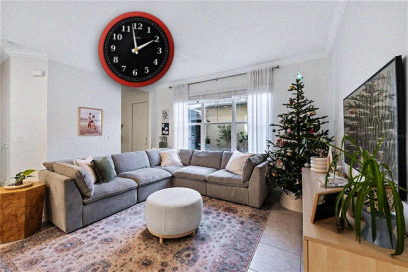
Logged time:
1h58
